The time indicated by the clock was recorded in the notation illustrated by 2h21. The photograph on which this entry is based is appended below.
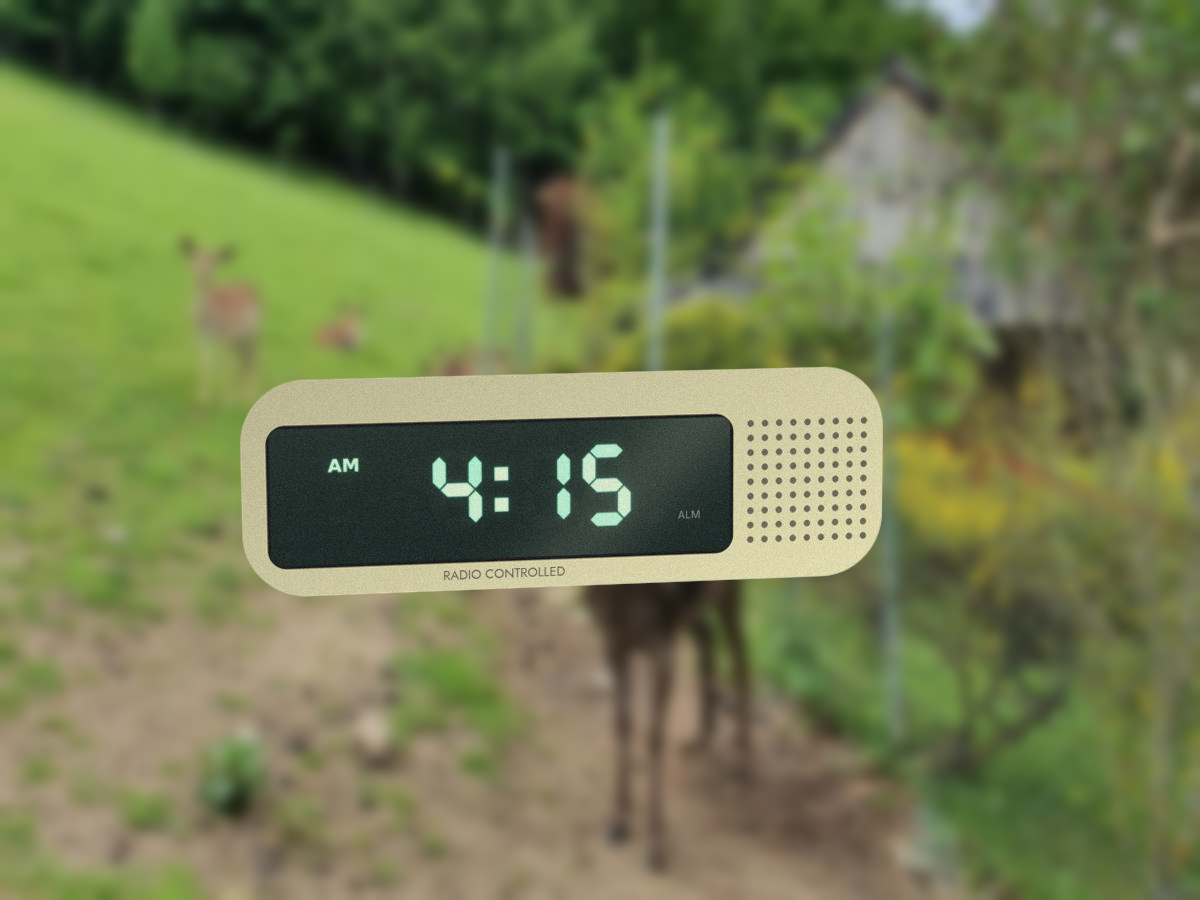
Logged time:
4h15
